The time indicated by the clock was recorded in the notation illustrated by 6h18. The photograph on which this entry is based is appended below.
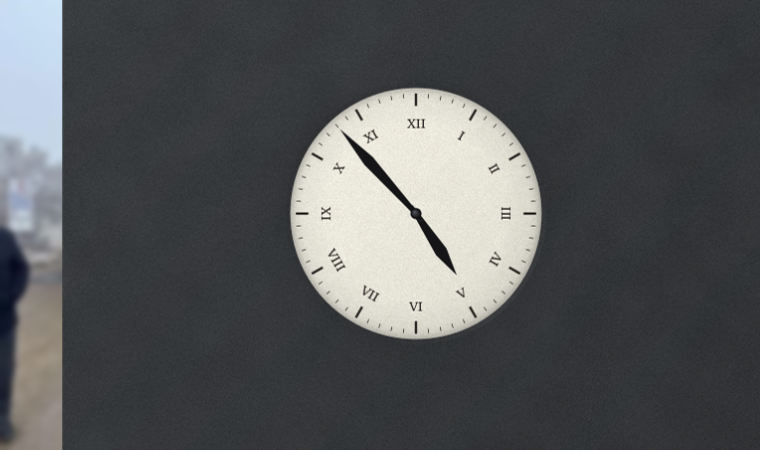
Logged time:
4h53
